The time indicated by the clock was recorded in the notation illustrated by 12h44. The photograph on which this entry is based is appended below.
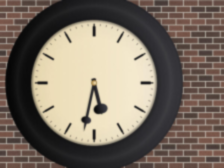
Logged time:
5h32
